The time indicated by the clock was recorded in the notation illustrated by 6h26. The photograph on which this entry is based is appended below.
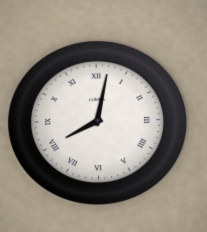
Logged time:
8h02
